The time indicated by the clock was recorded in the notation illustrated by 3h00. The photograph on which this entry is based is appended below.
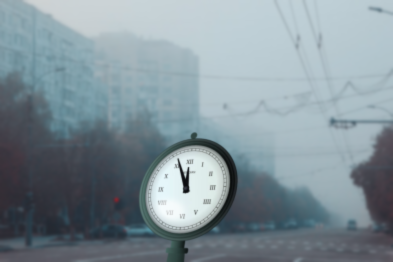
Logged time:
11h56
